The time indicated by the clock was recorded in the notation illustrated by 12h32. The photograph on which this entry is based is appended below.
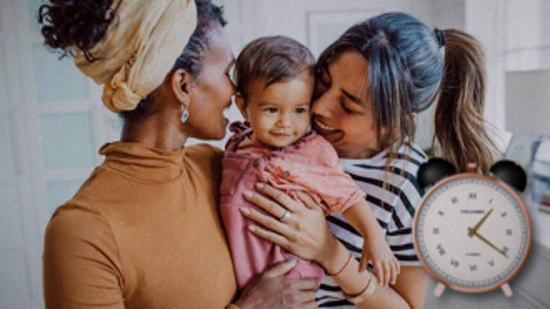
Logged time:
1h21
